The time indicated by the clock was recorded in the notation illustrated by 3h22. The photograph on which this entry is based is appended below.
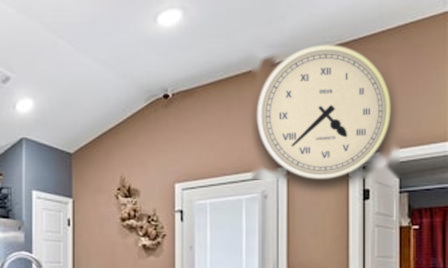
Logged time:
4h38
